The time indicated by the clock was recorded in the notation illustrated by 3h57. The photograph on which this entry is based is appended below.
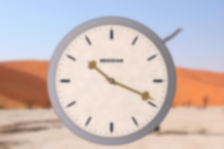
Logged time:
10h19
